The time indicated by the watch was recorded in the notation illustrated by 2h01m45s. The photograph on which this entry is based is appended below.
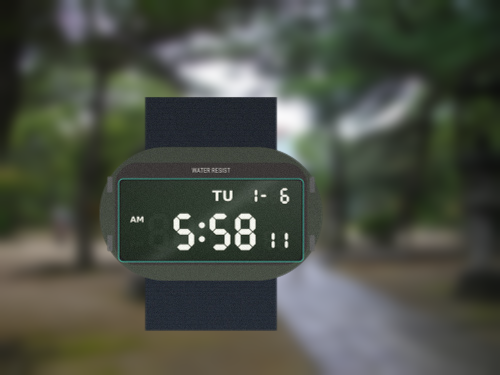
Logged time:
5h58m11s
